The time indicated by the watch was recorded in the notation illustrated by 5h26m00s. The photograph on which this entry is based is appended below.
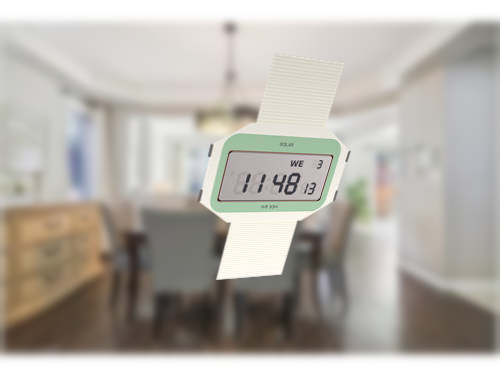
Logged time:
11h48m13s
